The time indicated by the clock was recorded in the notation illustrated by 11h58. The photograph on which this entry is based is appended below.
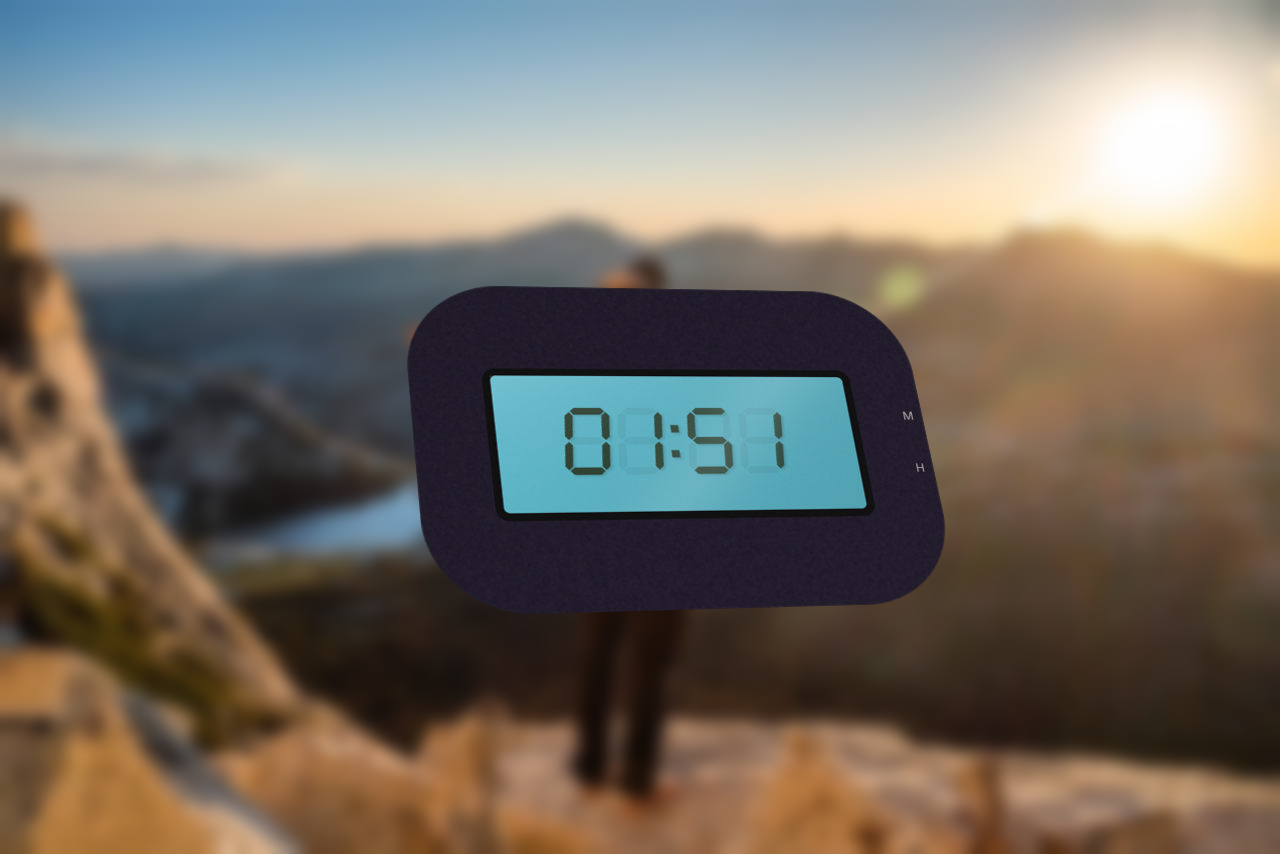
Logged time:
1h51
